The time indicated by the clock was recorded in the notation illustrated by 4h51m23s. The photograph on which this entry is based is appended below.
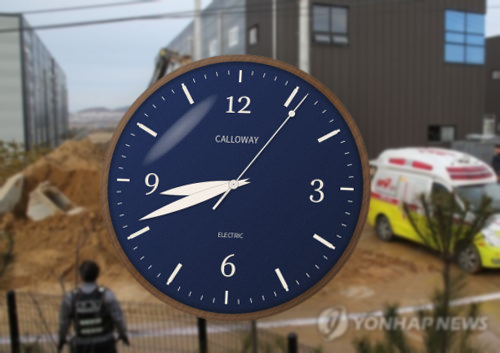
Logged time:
8h41m06s
